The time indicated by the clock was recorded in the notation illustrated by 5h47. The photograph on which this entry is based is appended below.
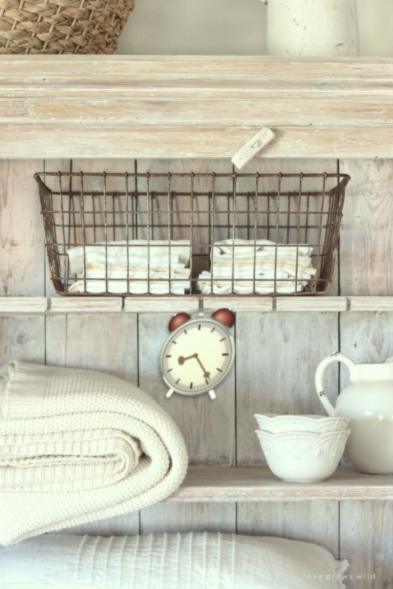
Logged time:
8h24
